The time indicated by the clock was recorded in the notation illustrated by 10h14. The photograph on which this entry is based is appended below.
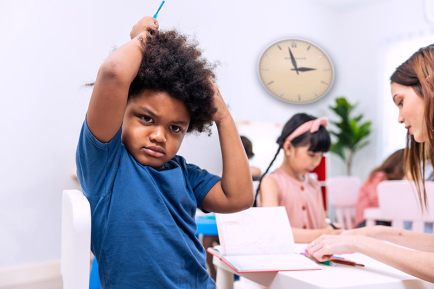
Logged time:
2h58
